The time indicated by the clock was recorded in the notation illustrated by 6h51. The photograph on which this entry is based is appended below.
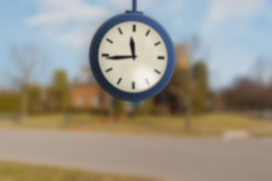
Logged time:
11h44
